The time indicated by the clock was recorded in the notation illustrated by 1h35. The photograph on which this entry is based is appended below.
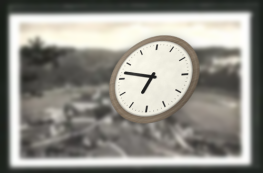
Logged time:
6h47
